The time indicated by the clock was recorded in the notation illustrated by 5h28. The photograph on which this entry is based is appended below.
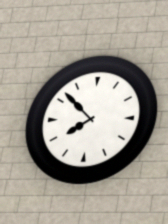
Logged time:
7h52
